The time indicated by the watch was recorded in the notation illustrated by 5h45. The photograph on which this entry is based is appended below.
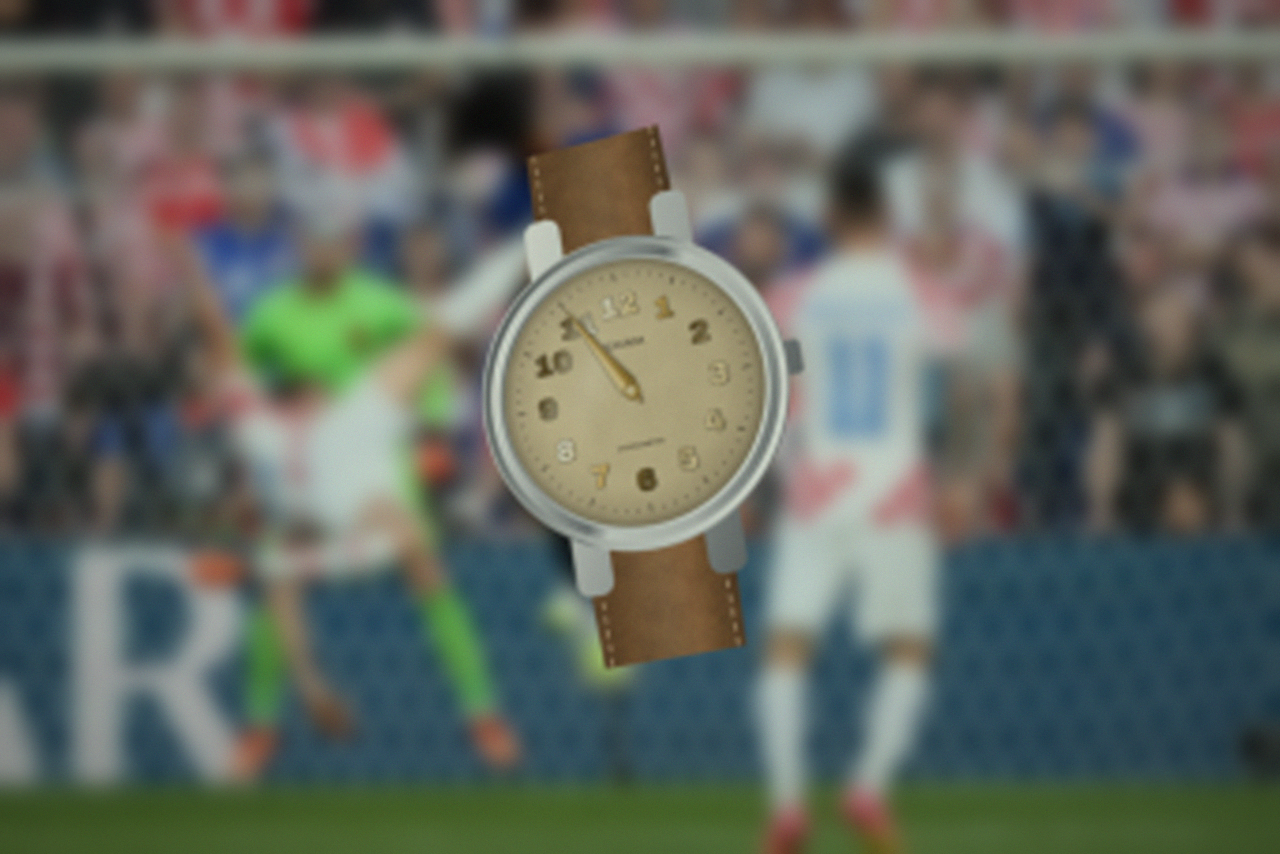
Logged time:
10h55
